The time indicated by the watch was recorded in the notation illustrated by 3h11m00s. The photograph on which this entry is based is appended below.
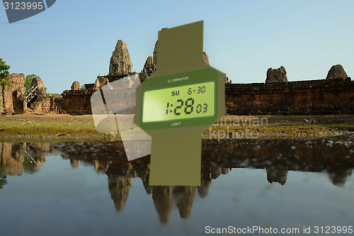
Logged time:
1h28m03s
